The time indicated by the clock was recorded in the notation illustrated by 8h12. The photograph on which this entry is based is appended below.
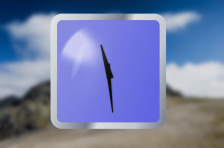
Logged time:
11h29
